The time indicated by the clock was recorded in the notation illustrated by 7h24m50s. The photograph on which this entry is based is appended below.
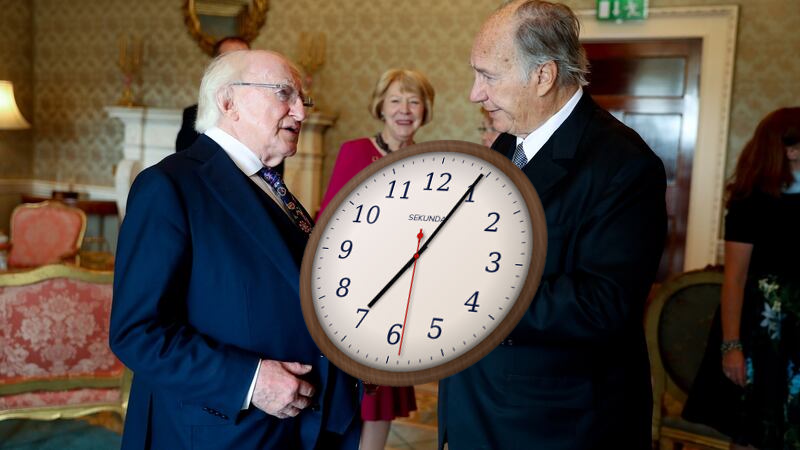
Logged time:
7h04m29s
